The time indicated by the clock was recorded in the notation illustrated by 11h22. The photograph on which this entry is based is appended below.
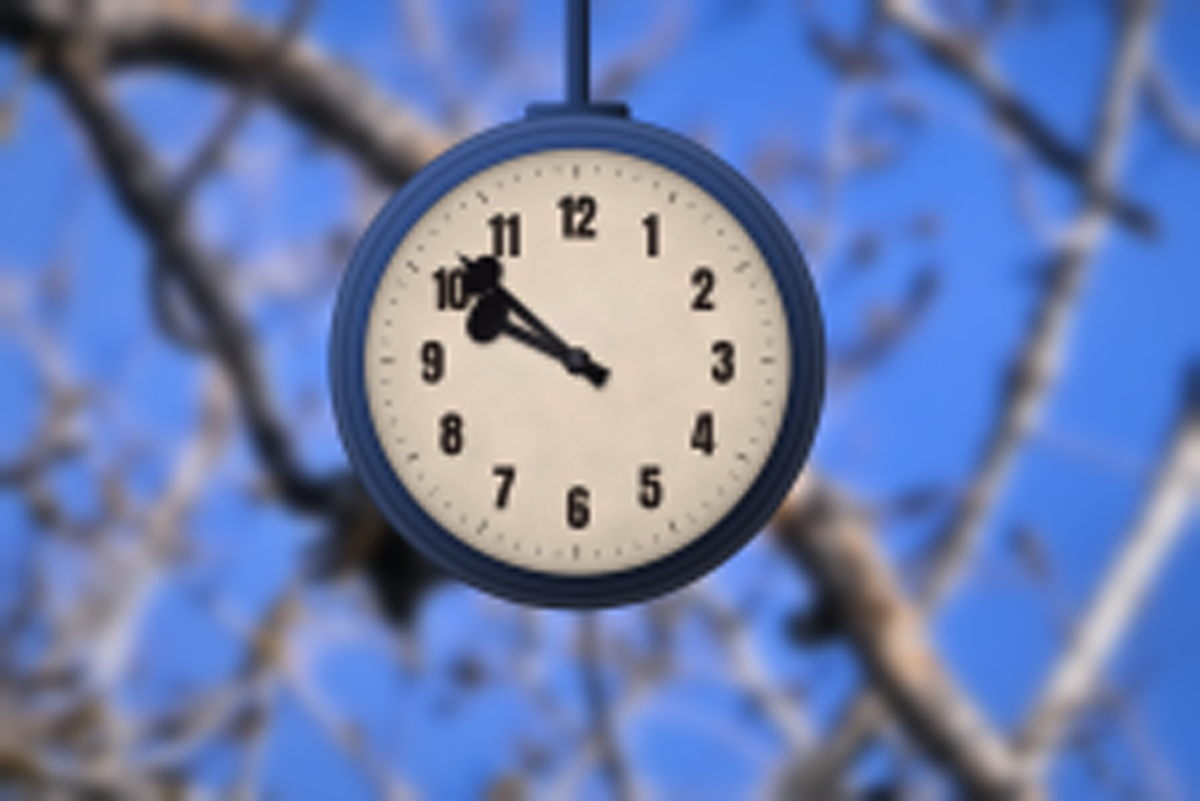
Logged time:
9h52
